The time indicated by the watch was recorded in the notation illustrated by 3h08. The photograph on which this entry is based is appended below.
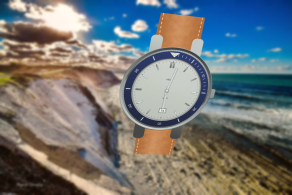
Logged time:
6h02
